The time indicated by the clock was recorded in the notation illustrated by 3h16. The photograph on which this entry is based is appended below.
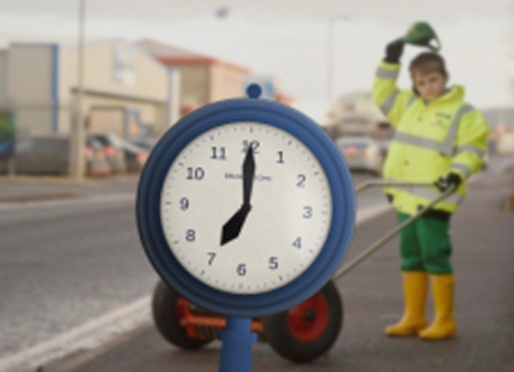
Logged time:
7h00
